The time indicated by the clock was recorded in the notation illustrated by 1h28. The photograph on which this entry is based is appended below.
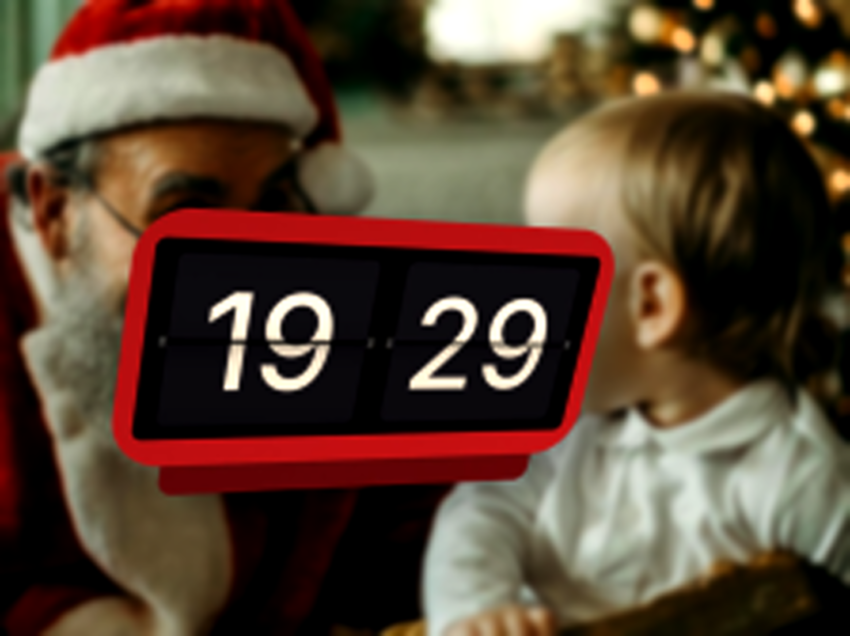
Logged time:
19h29
